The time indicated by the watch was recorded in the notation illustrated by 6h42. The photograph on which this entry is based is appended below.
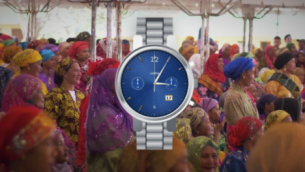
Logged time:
3h05
